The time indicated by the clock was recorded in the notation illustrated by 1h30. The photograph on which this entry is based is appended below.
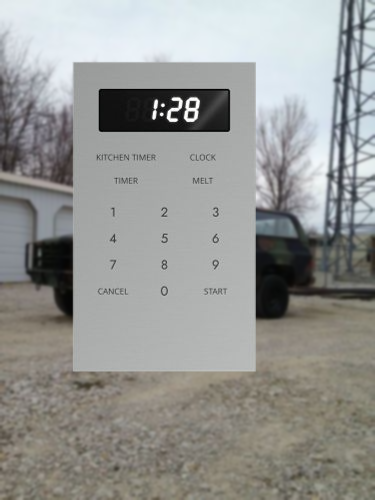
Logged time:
1h28
